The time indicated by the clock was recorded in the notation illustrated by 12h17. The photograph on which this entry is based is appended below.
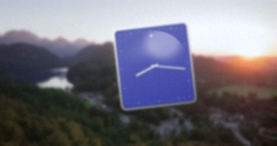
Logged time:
8h17
